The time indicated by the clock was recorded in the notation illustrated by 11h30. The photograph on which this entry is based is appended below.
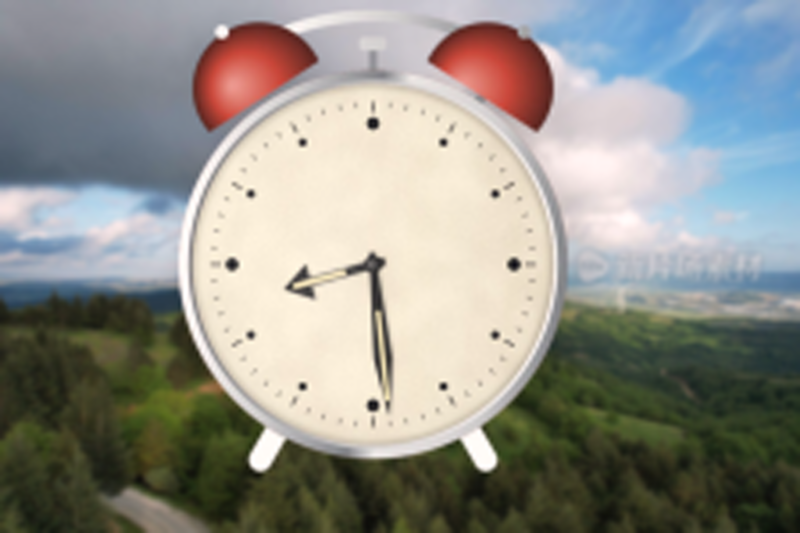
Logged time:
8h29
